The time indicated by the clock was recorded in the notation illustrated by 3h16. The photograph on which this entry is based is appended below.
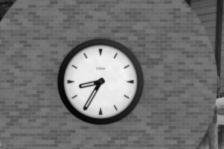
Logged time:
8h35
